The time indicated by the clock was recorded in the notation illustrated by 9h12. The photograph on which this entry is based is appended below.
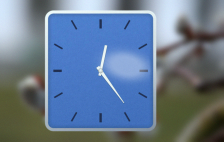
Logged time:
12h24
